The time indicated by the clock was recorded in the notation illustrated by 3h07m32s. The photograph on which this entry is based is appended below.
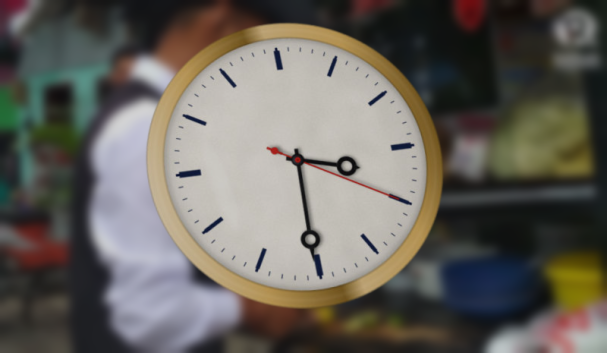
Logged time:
3h30m20s
